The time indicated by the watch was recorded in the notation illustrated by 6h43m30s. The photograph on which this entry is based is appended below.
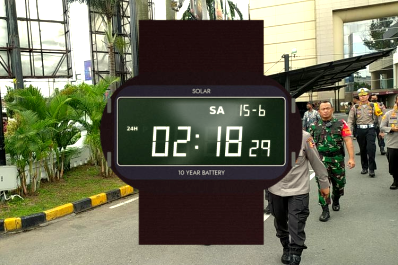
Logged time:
2h18m29s
